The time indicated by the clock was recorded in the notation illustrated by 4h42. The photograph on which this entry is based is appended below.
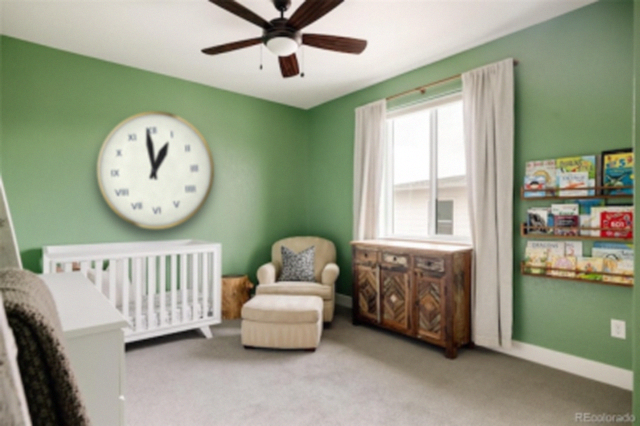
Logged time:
12h59
